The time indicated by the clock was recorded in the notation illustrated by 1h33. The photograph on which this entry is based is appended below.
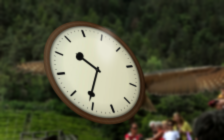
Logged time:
10h36
